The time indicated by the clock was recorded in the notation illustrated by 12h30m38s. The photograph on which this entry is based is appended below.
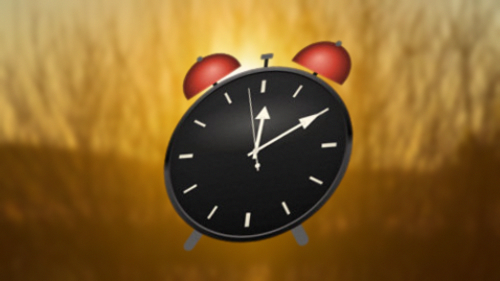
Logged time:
12h09m58s
